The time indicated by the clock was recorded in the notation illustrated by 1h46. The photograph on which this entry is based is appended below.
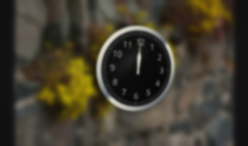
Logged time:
12h00
